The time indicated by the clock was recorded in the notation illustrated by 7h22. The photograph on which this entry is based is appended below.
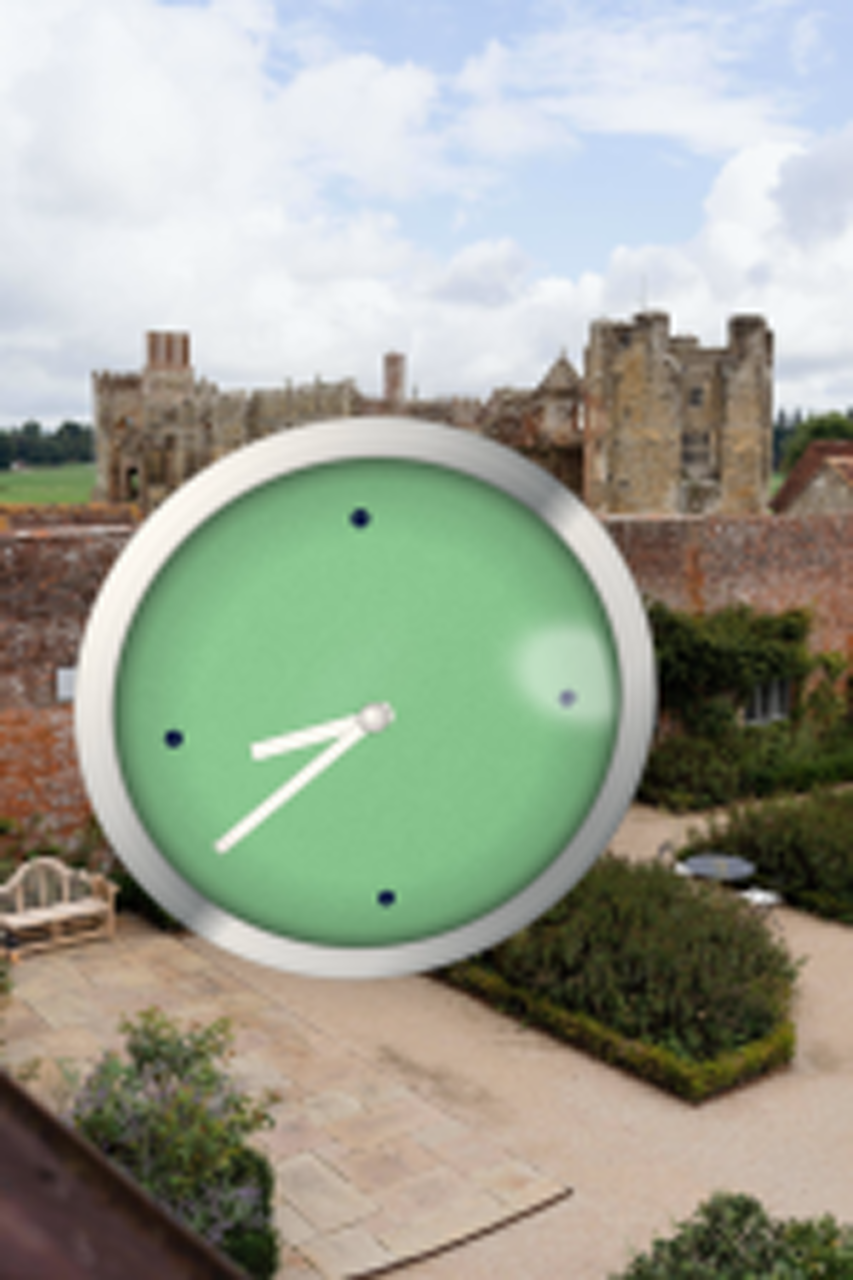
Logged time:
8h39
